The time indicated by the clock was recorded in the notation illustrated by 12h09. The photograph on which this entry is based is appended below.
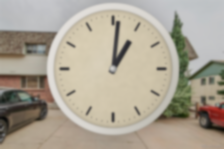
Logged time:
1h01
